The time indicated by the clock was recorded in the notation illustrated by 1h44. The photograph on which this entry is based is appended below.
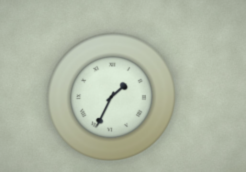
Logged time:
1h34
